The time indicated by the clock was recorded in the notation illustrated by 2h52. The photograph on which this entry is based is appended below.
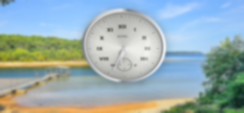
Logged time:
6h34
